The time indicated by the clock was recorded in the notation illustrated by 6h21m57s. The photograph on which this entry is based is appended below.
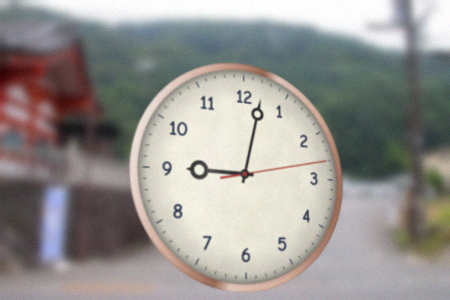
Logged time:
9h02m13s
